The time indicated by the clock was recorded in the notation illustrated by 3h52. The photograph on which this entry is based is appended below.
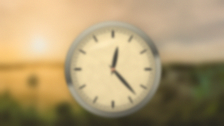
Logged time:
12h23
